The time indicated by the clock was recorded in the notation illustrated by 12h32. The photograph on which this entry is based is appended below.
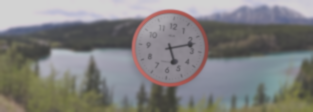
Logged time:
5h12
